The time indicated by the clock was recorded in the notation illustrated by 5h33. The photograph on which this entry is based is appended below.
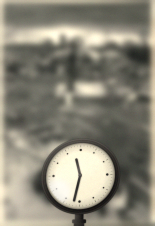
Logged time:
11h32
